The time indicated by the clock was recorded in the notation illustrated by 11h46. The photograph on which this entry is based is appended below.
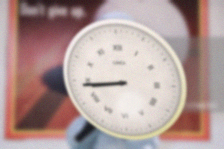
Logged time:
8h44
